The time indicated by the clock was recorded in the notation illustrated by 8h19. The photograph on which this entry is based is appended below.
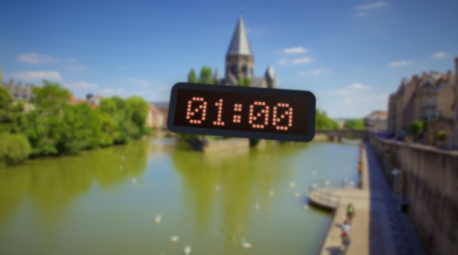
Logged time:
1h00
